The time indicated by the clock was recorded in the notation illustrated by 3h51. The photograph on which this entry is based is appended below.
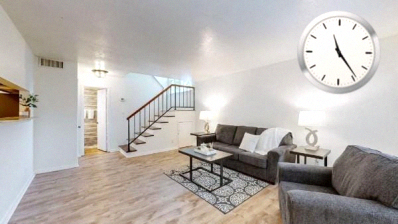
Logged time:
11h24
